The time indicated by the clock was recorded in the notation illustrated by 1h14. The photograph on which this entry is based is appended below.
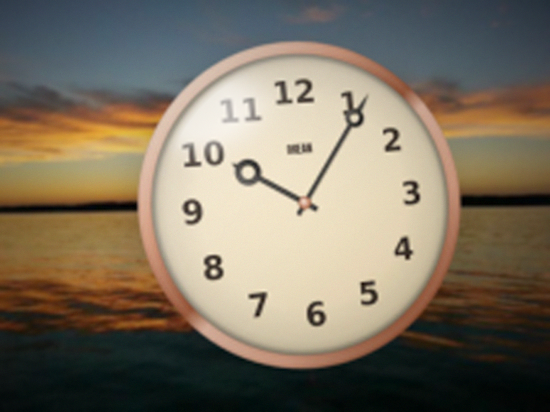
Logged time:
10h06
